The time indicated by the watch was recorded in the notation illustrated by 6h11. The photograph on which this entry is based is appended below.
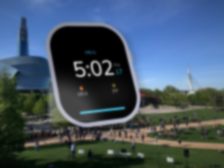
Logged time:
5h02
